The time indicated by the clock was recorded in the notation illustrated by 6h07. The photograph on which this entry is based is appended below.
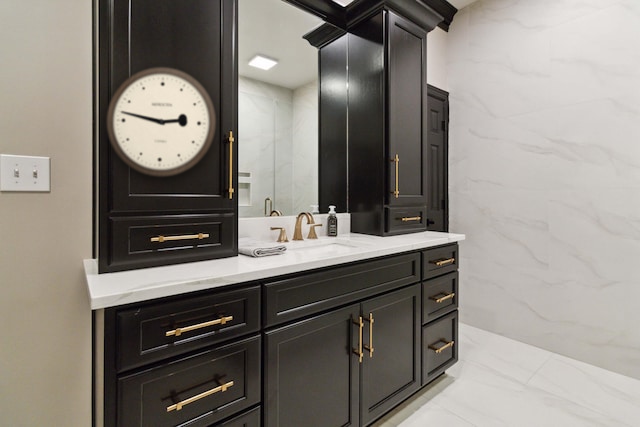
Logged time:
2h47
